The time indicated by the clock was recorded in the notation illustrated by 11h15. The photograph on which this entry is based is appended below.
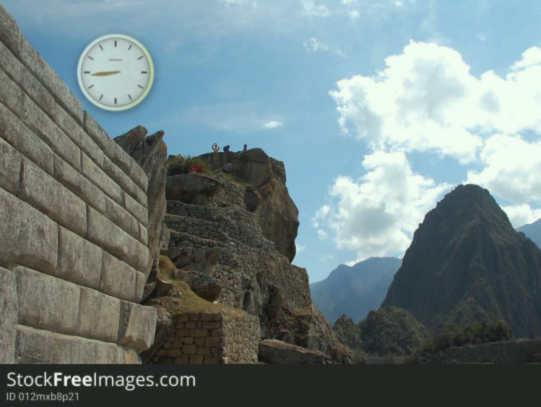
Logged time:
8h44
